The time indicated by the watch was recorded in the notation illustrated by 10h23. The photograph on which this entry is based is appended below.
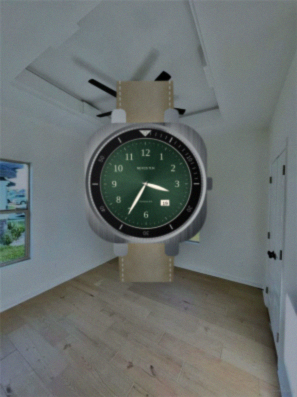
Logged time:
3h35
